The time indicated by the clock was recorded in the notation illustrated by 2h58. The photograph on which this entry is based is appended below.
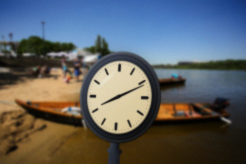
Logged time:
8h11
